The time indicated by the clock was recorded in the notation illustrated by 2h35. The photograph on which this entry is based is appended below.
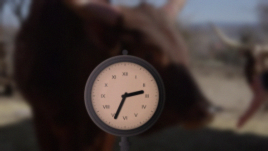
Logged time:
2h34
